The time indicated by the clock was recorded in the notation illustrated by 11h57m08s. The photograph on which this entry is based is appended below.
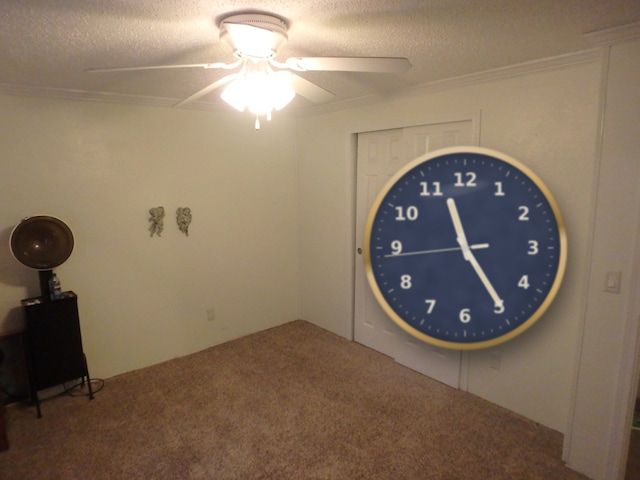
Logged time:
11h24m44s
